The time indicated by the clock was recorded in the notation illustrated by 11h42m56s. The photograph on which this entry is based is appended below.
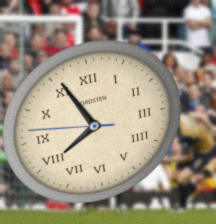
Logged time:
7h55m47s
